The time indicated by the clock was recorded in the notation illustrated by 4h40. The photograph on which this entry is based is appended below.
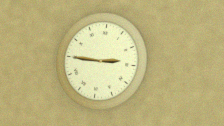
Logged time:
2h45
